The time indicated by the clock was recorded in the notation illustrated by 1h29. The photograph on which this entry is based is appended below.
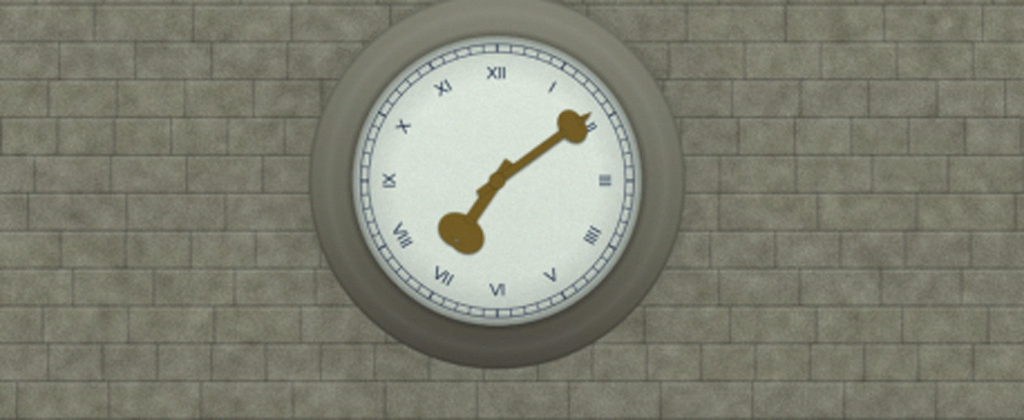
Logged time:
7h09
